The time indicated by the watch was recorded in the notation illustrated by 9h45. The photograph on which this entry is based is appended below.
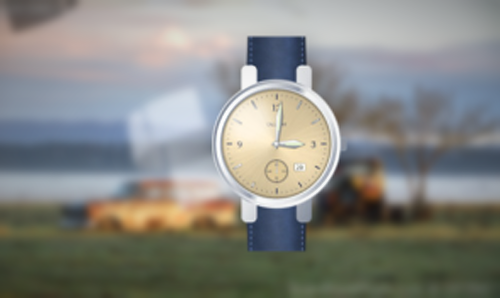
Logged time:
3h01
